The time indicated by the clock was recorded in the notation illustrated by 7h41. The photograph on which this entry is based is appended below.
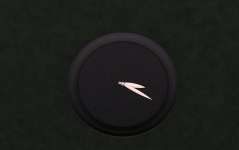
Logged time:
3h20
